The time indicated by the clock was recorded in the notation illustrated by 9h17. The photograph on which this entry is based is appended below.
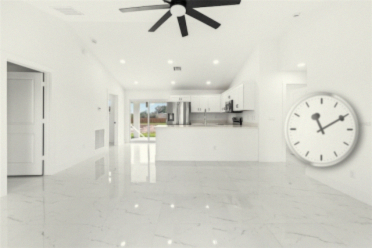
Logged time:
11h10
